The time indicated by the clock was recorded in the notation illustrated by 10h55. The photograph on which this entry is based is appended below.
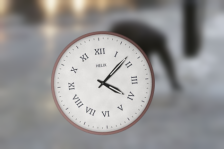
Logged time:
4h08
